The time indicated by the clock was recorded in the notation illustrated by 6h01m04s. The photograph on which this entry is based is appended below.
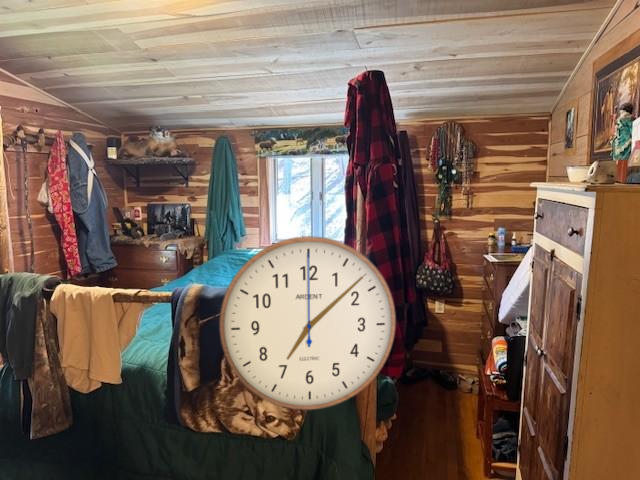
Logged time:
7h08m00s
